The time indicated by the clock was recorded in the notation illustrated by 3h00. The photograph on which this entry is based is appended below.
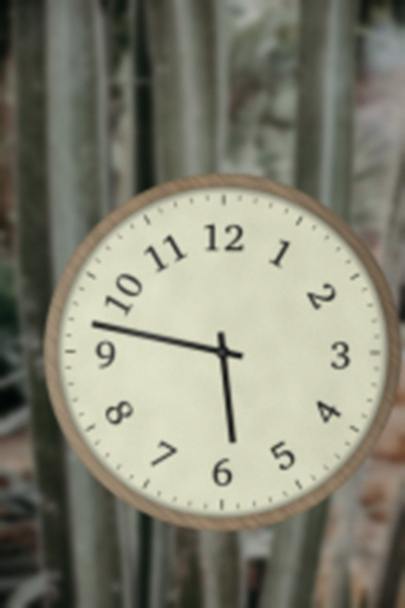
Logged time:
5h47
